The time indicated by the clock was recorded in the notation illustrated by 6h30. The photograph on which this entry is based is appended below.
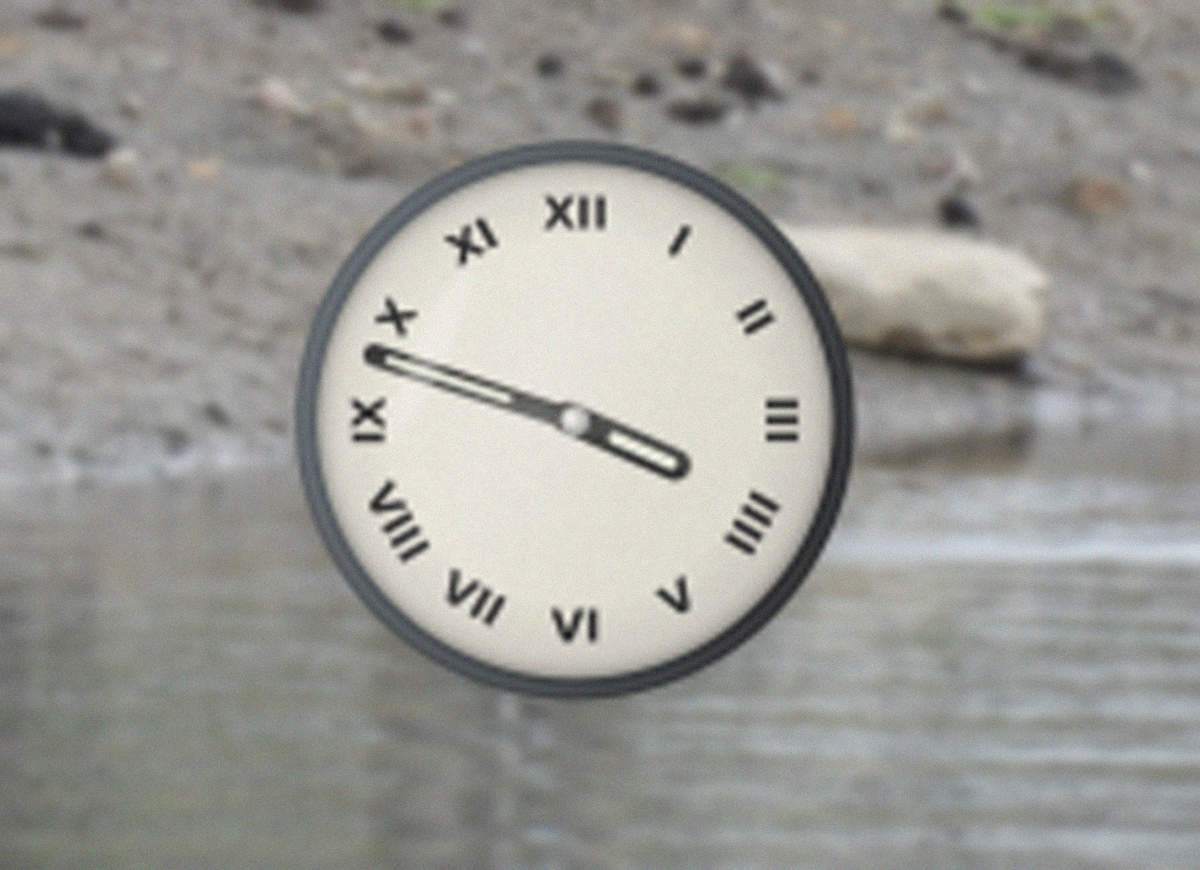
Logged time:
3h48
